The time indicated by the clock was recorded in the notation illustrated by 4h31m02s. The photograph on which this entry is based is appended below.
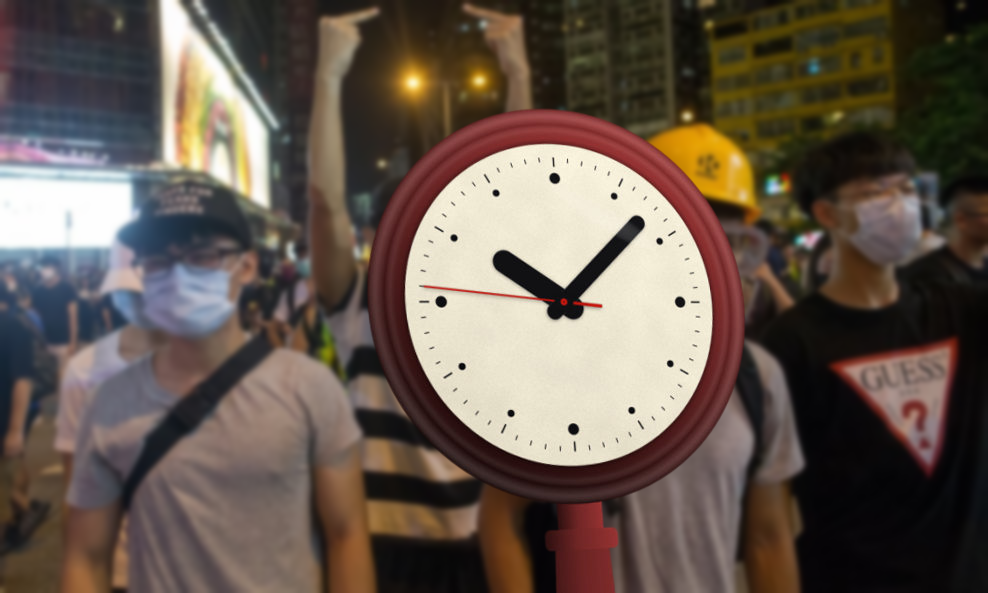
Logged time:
10h07m46s
